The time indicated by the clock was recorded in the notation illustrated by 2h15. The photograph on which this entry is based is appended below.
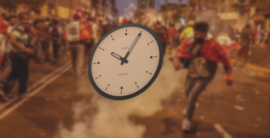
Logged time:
10h05
